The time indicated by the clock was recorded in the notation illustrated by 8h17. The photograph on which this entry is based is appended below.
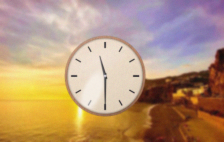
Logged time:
11h30
